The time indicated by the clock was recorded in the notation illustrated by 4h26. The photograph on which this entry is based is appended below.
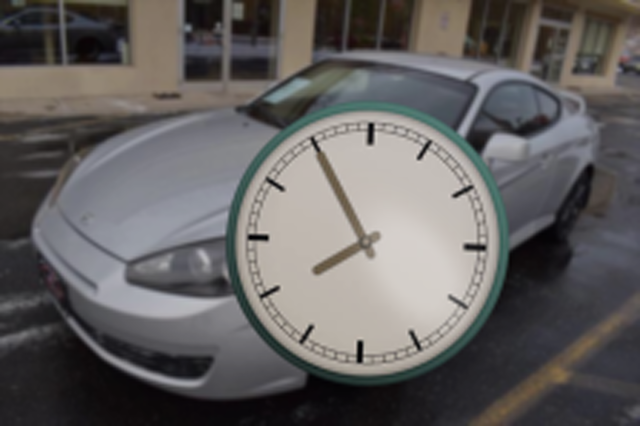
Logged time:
7h55
